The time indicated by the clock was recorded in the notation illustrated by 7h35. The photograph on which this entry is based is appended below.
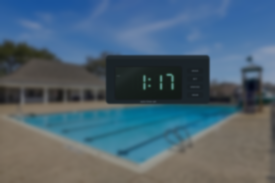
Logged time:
1h17
